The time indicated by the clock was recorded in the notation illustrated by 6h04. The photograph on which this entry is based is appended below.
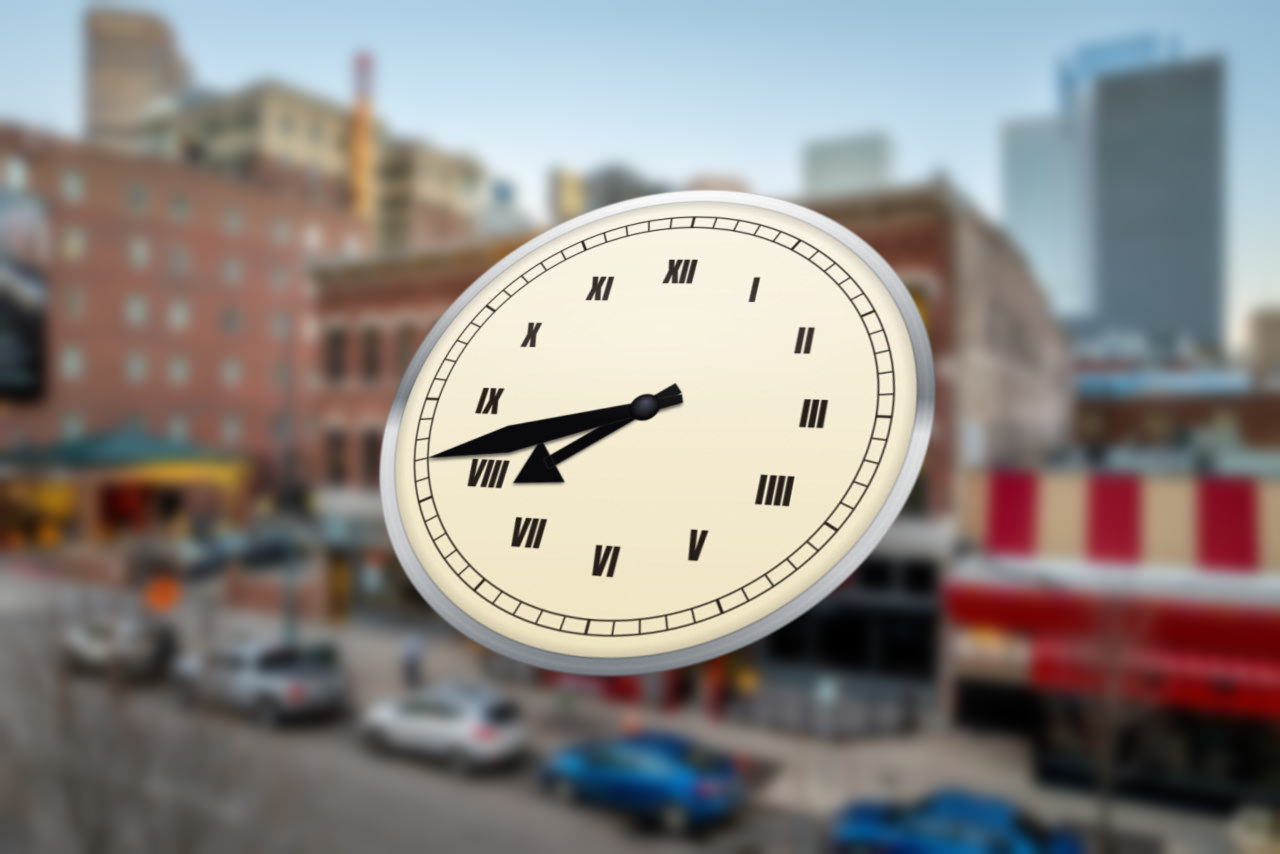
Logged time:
7h42
